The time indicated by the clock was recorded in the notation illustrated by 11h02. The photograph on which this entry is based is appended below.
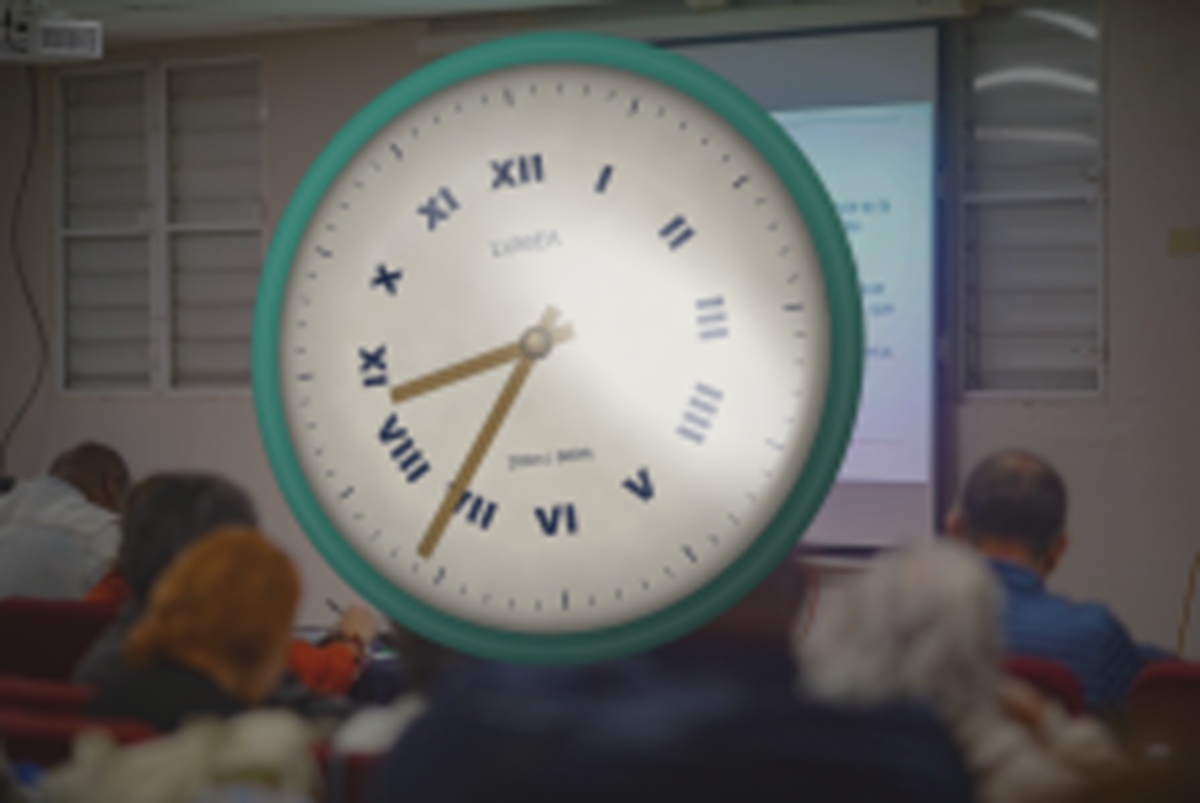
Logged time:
8h36
